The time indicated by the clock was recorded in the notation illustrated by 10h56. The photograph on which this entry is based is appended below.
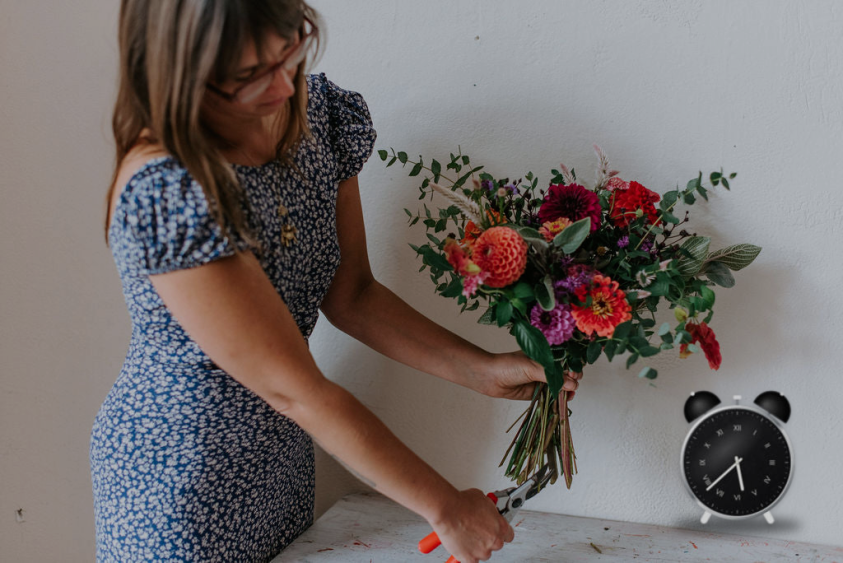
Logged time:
5h38
